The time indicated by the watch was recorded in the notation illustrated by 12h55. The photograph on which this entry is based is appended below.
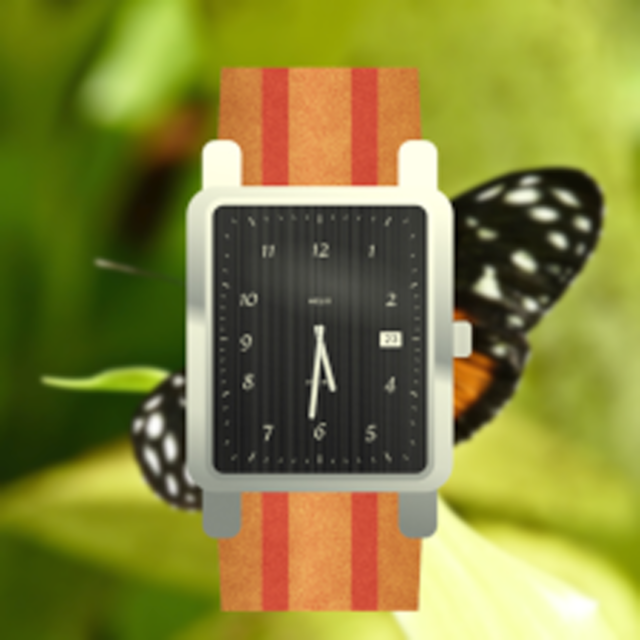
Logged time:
5h31
